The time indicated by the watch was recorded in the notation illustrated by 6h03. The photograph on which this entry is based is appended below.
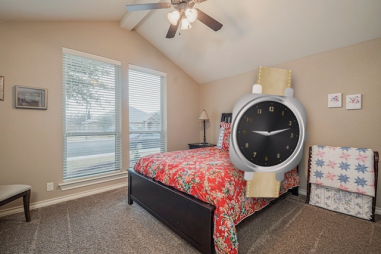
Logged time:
9h12
